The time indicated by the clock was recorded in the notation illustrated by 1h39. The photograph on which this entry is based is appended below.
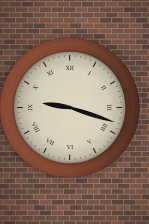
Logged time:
9h18
